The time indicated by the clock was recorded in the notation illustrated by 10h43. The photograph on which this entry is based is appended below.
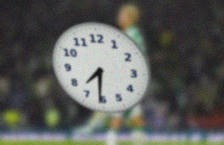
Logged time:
7h31
